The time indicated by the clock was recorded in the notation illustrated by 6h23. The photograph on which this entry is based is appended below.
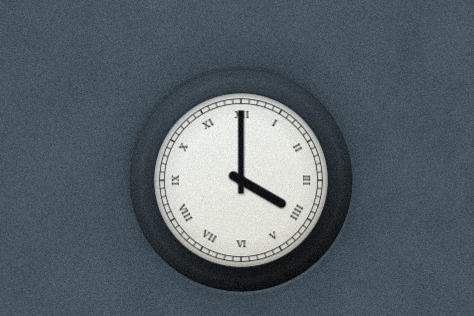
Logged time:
4h00
